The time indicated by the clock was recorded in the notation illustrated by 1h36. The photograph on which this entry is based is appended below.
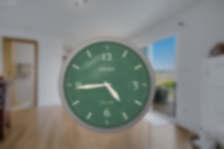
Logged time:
4h44
